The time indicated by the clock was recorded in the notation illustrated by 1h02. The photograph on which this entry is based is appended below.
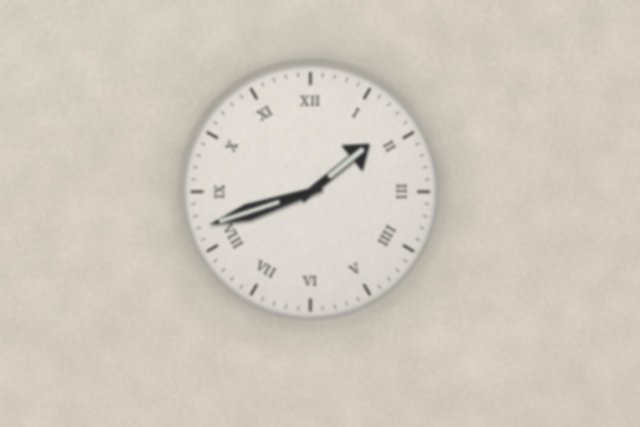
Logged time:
1h42
